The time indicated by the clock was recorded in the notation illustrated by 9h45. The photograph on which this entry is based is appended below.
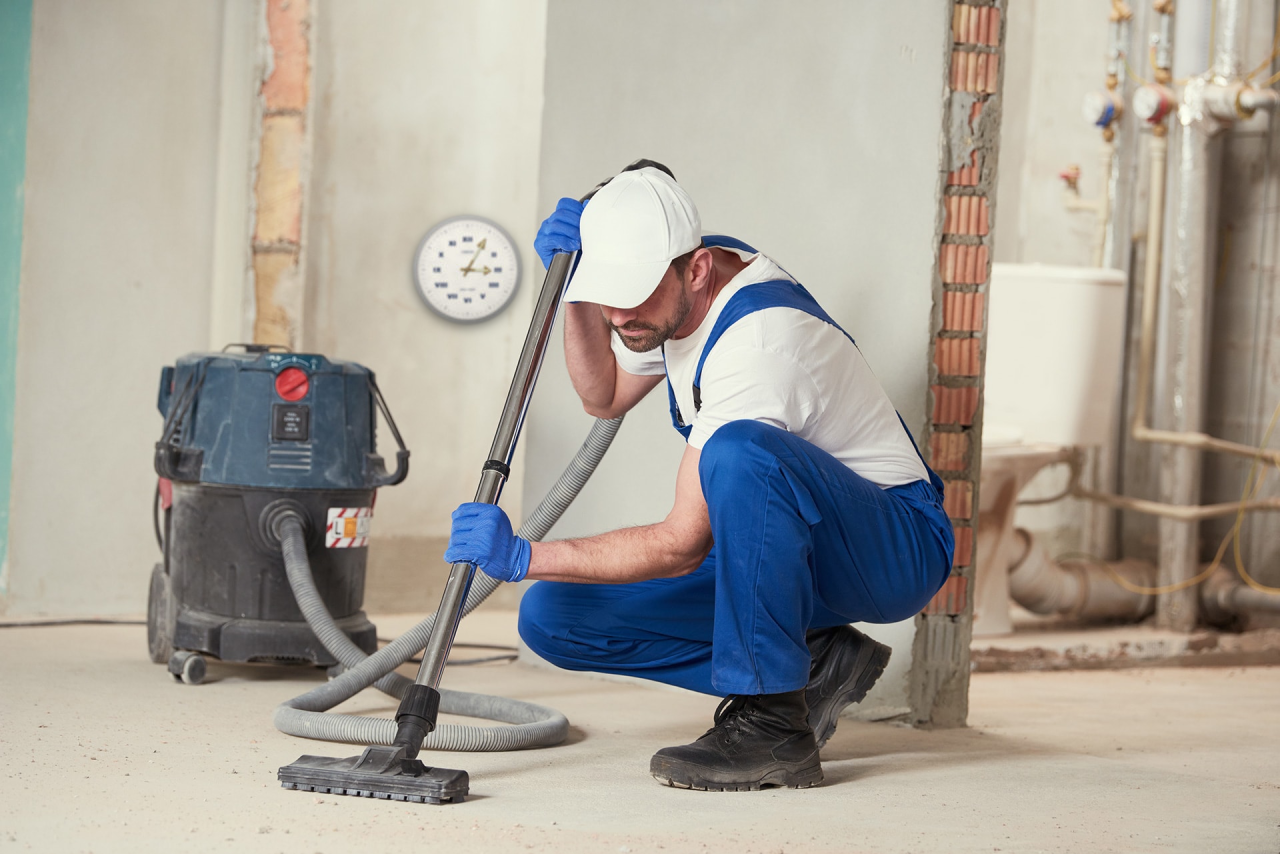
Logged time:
3h05
